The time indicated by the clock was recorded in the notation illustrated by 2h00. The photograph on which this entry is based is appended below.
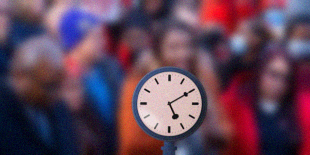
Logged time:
5h10
